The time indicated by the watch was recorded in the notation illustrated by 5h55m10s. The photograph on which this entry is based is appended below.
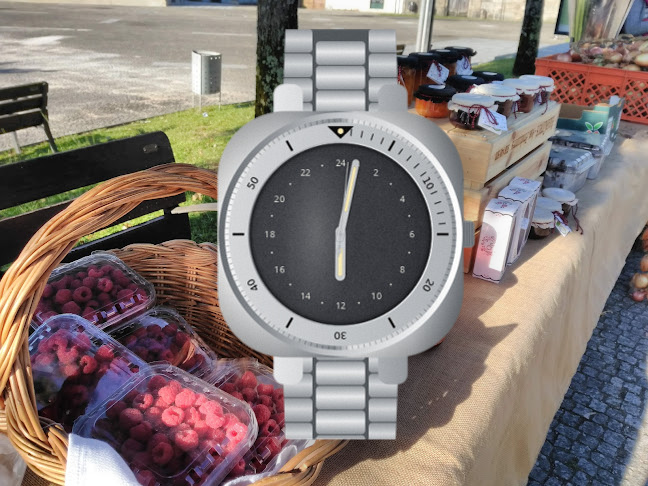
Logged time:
12h02m01s
